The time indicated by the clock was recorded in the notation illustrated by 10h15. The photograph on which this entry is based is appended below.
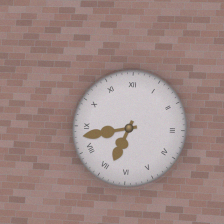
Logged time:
6h43
